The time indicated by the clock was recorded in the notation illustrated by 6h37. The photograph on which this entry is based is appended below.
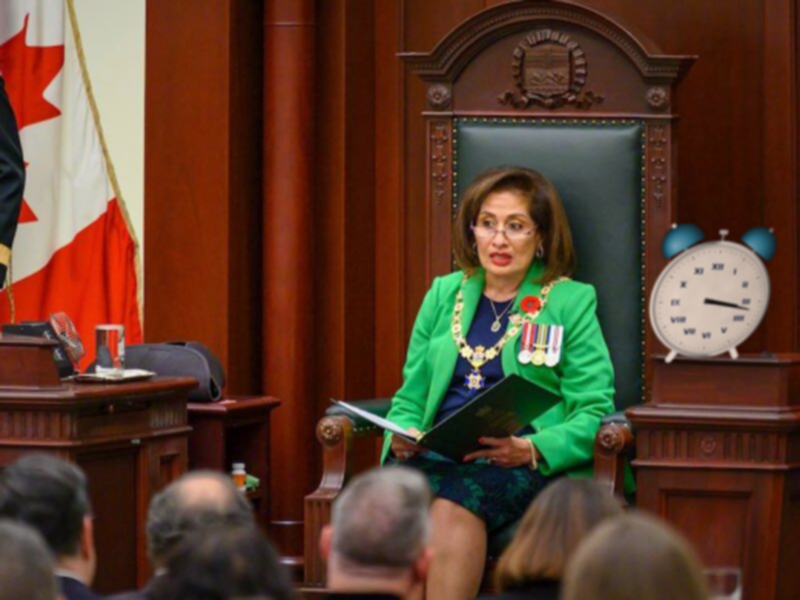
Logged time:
3h17
